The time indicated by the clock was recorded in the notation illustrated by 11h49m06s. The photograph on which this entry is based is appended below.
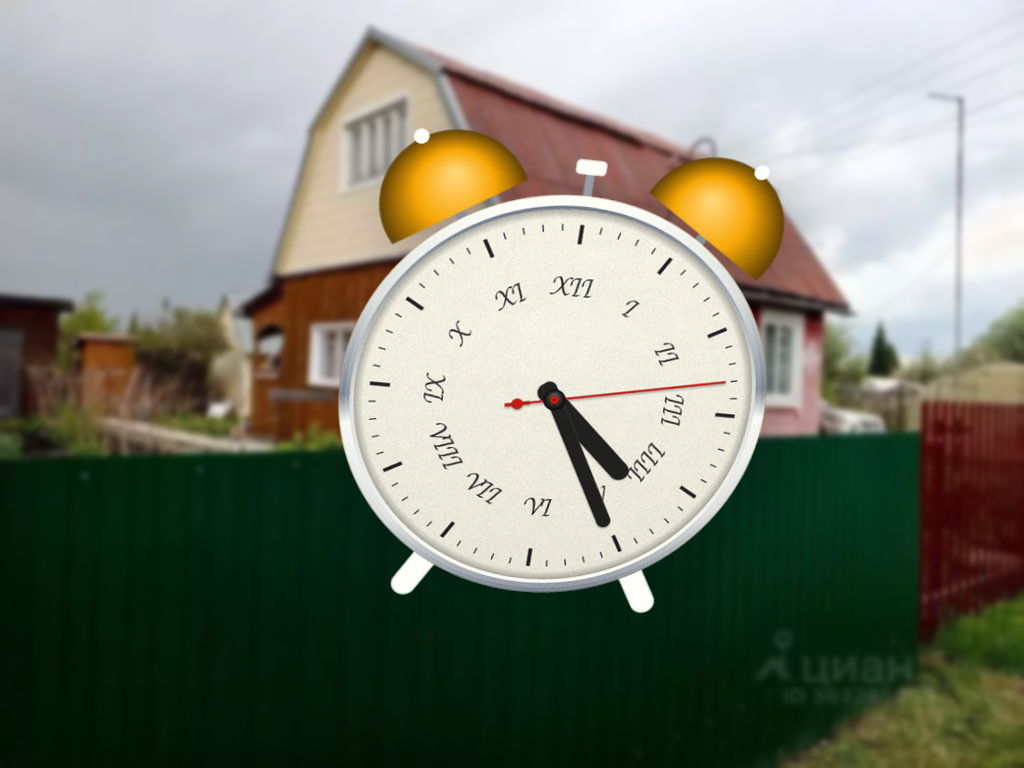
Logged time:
4h25m13s
